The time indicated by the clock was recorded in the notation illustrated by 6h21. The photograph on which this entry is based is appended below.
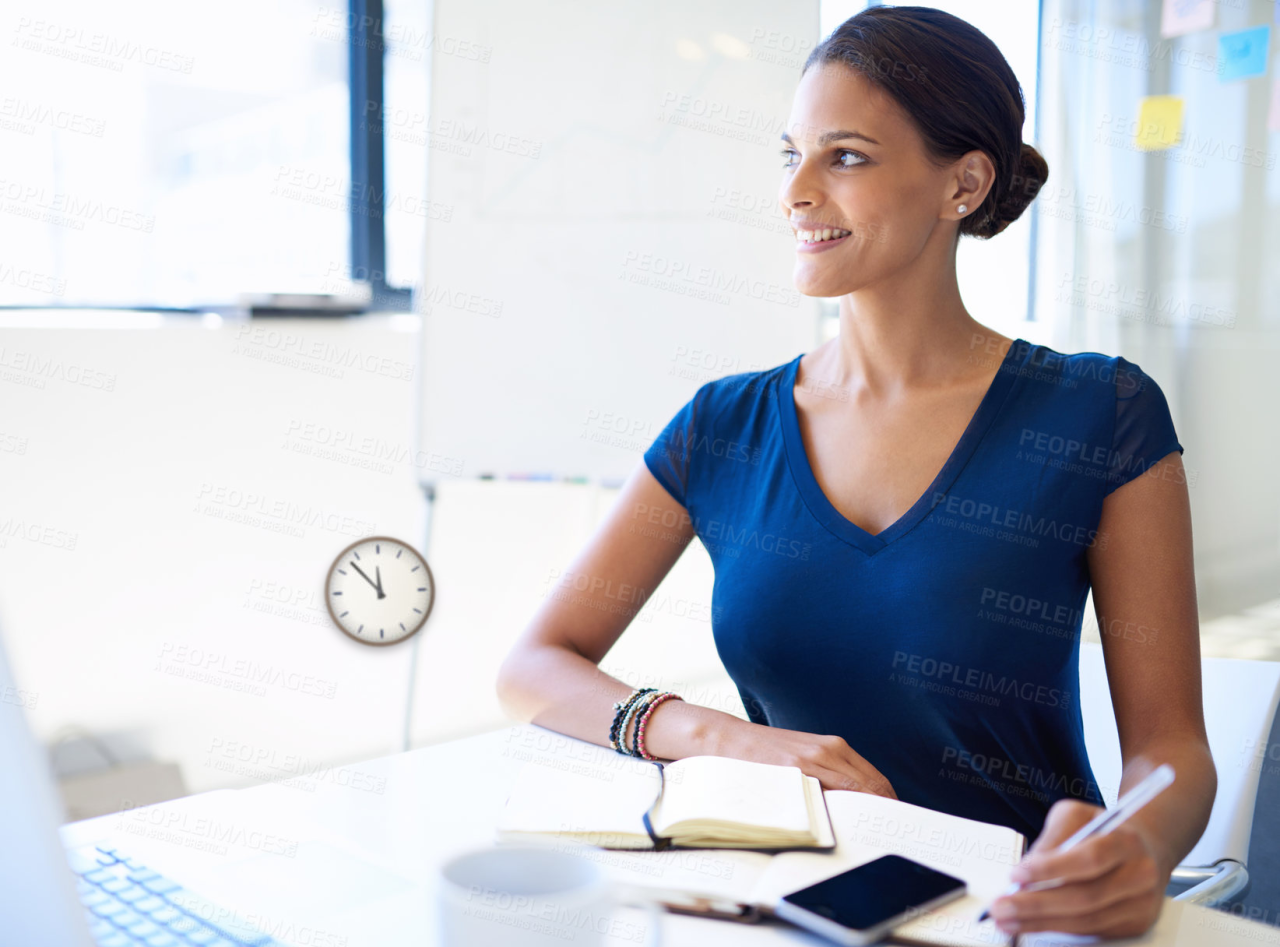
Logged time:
11h53
